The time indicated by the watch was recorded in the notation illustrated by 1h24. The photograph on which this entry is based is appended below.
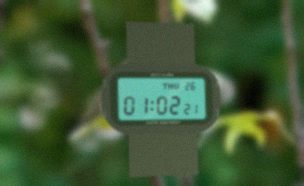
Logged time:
1h02
